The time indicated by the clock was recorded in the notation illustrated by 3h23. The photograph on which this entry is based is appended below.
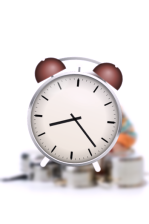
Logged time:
8h23
